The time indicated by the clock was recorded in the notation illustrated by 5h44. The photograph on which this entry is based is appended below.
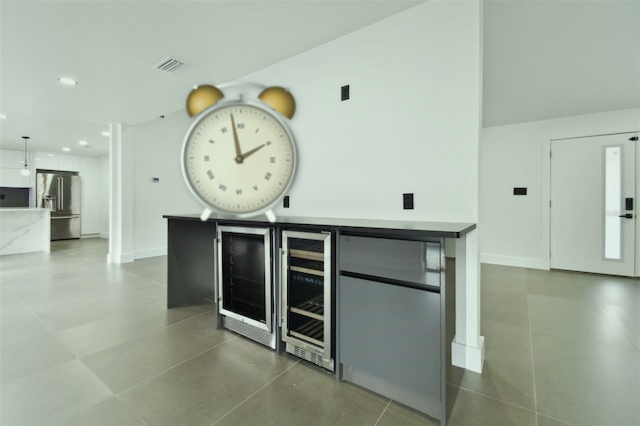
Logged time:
1h58
